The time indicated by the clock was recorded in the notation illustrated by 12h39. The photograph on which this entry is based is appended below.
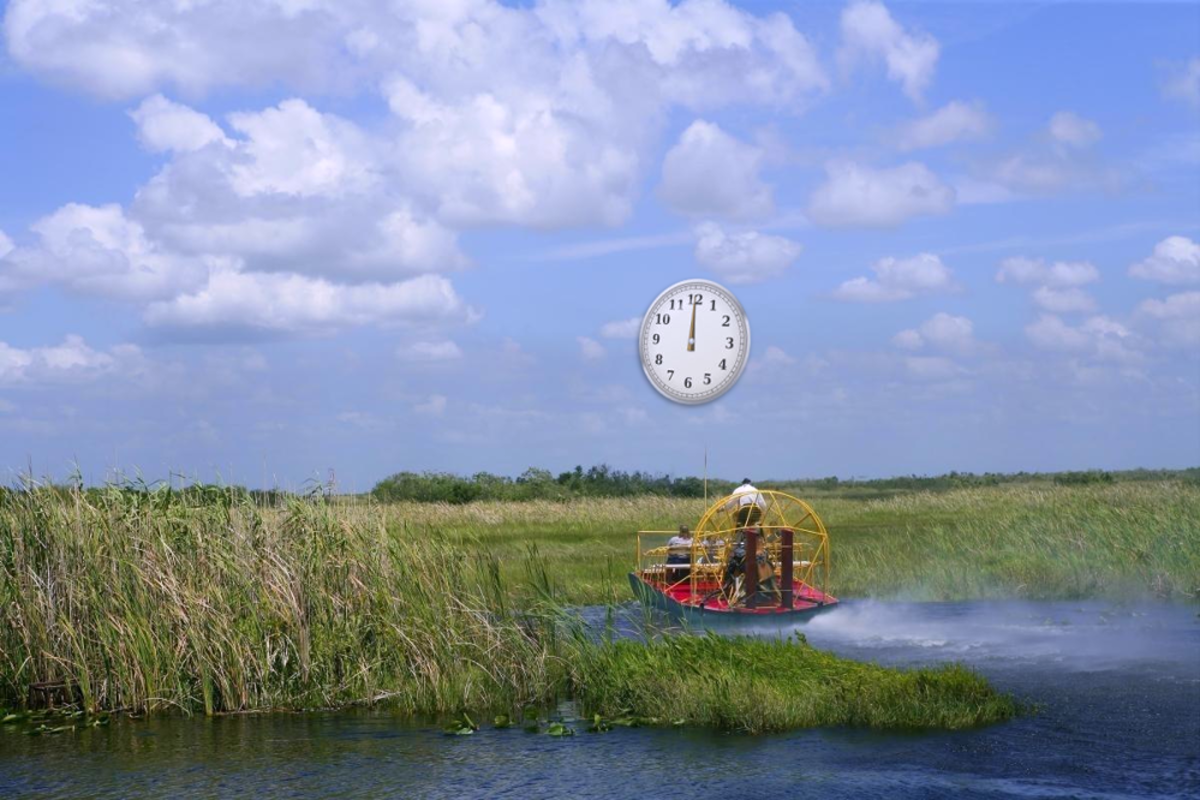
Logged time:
12h00
